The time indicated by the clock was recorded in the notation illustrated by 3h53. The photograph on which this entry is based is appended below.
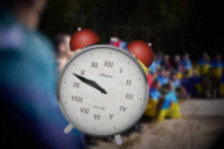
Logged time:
9h48
